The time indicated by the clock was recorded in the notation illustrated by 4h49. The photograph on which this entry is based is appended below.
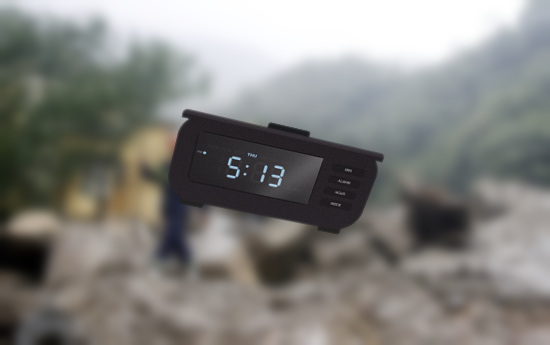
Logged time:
5h13
